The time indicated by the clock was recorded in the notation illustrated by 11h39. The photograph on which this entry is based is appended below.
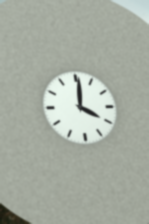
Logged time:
4h01
